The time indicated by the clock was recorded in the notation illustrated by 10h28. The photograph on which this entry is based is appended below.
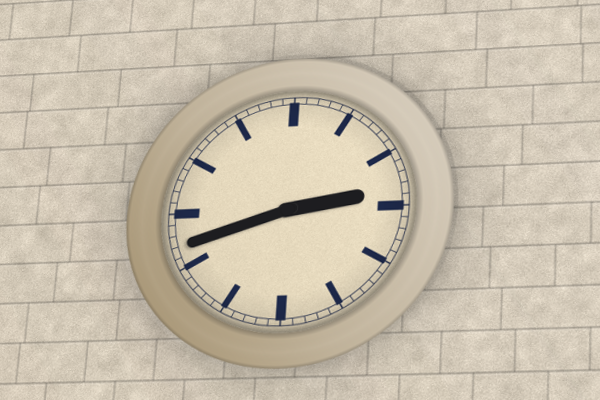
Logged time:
2h42
